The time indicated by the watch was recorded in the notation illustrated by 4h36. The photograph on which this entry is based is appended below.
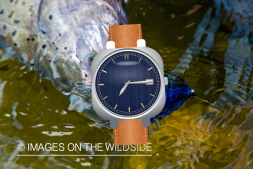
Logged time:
7h15
